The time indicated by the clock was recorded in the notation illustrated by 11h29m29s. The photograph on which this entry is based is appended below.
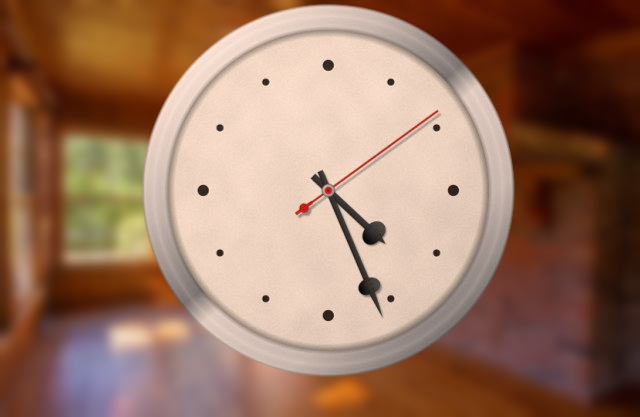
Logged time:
4h26m09s
